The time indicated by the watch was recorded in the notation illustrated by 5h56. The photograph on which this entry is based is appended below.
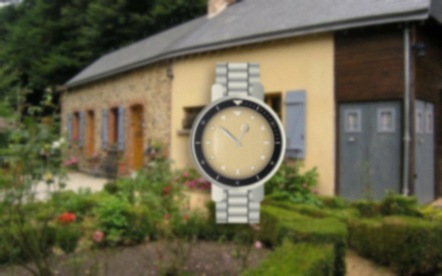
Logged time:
12h52
